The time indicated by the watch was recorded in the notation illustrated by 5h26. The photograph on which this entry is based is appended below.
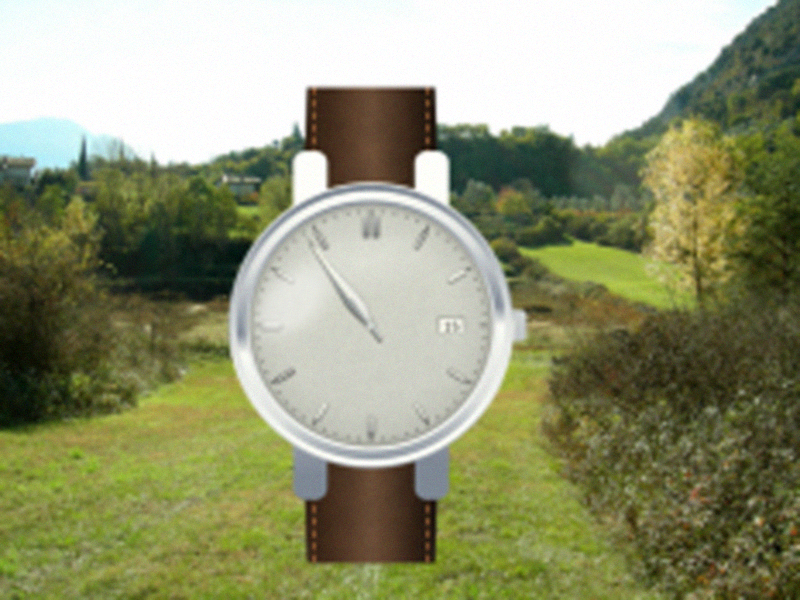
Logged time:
10h54
